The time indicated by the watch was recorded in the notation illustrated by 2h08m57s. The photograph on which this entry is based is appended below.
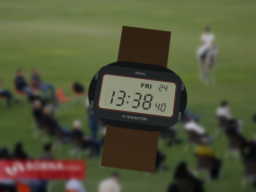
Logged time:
13h38m40s
